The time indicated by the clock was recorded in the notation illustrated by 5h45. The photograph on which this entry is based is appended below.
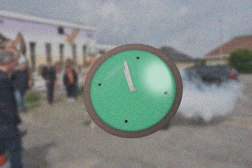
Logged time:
10h56
